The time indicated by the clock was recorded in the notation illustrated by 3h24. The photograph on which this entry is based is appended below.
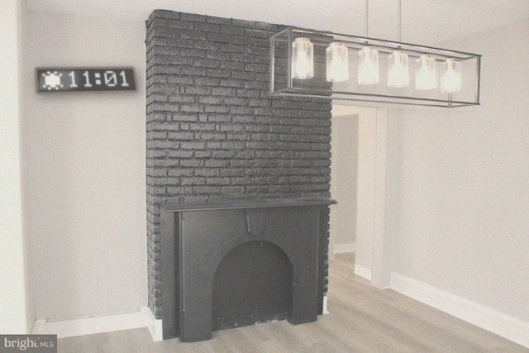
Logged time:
11h01
